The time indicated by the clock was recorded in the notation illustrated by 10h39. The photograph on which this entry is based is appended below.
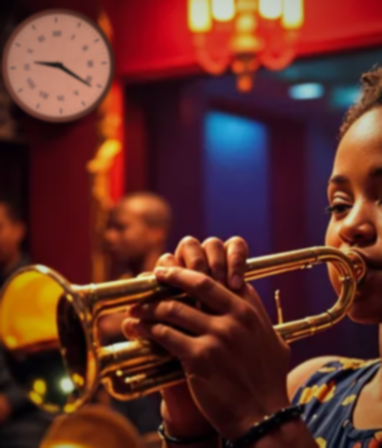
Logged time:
9h21
